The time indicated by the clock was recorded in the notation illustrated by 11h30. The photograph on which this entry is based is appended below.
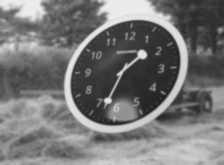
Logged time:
1h33
